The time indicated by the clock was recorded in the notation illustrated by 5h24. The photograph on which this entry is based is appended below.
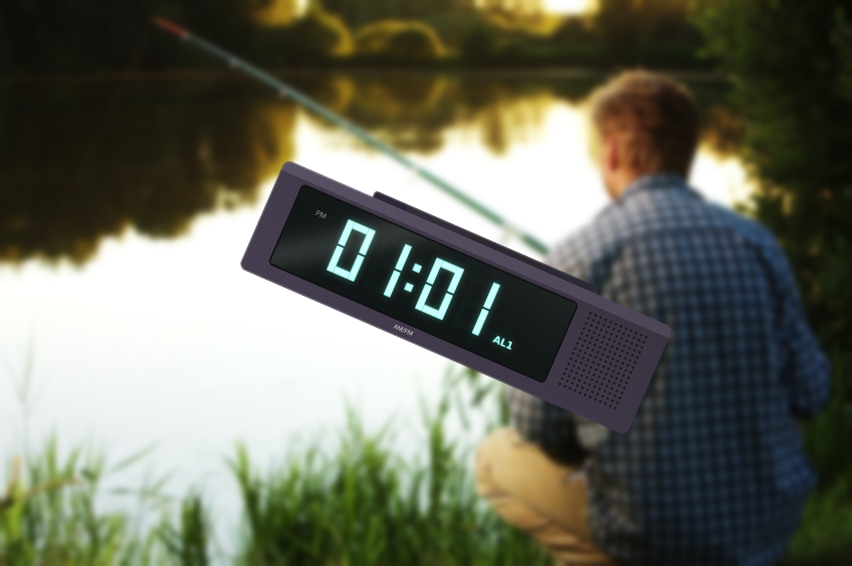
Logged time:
1h01
